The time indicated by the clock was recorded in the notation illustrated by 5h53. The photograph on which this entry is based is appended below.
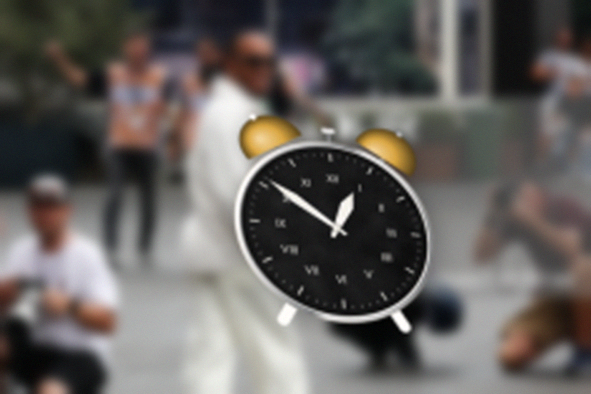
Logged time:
12h51
